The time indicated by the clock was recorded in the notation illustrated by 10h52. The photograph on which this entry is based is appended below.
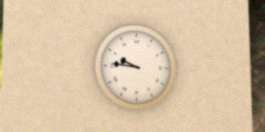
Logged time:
9h46
